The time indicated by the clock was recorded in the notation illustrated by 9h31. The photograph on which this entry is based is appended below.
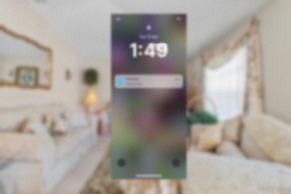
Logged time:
1h49
